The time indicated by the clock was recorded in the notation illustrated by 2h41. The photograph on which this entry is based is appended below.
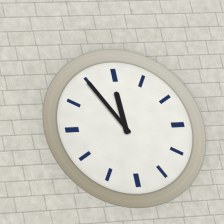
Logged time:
11h55
